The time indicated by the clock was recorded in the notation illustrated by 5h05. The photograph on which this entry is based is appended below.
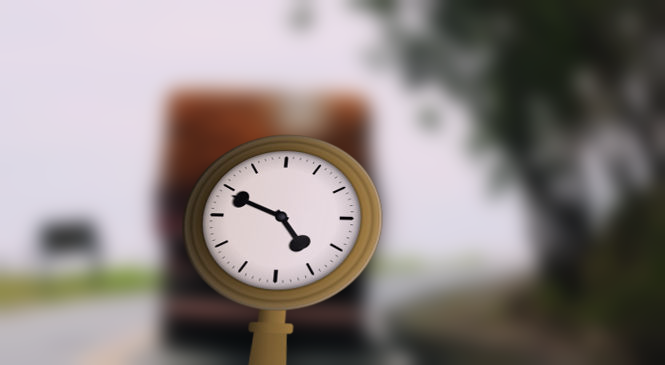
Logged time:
4h49
